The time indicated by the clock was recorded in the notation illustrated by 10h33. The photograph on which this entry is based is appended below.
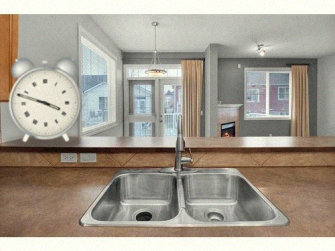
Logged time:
3h48
